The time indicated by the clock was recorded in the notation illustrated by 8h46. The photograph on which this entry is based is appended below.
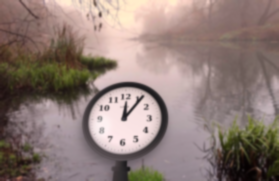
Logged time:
12h06
